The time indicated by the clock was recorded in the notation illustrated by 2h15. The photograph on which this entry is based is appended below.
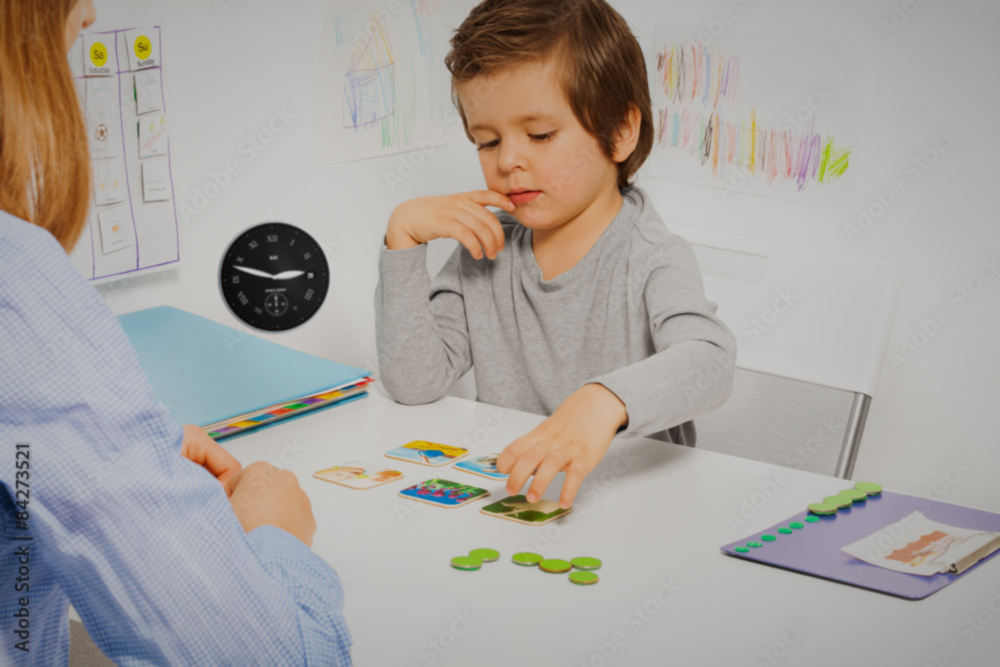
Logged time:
2h48
